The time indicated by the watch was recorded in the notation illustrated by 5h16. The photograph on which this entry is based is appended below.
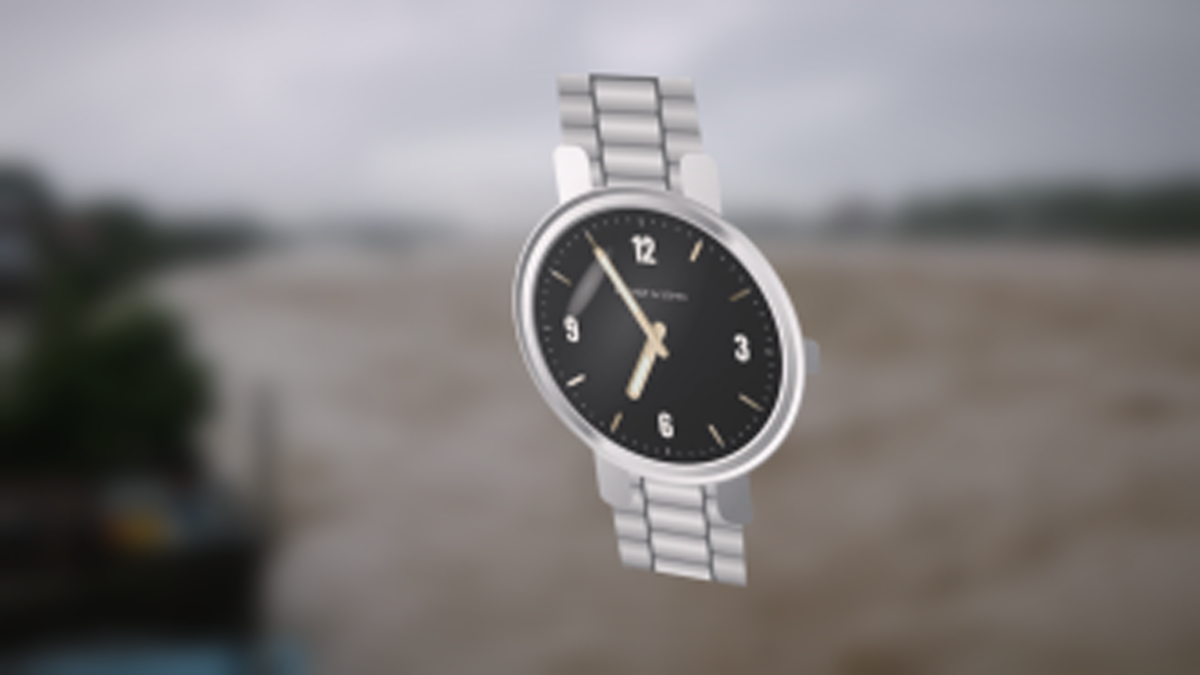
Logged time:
6h55
